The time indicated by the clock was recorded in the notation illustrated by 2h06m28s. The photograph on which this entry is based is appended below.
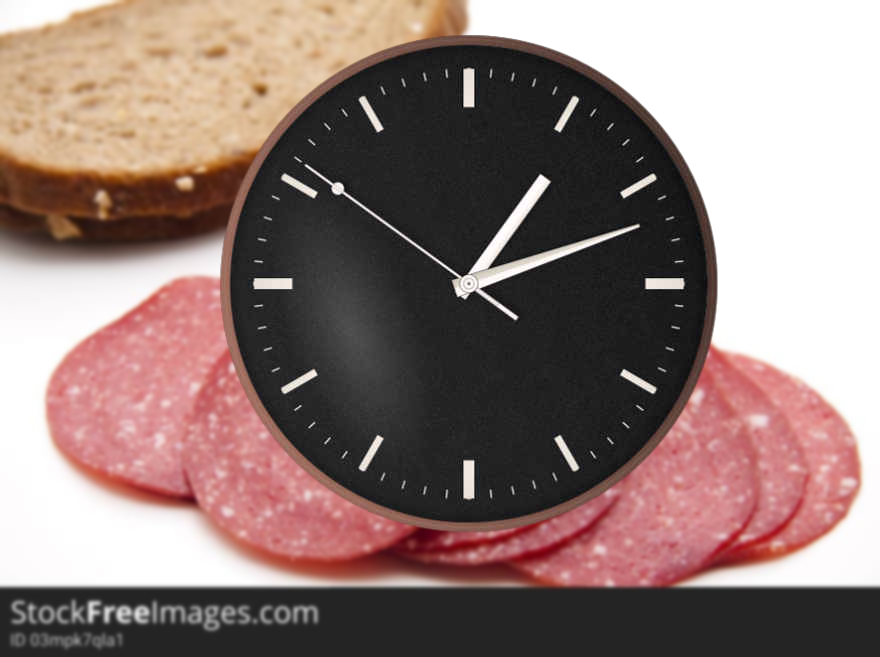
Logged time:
1h11m51s
